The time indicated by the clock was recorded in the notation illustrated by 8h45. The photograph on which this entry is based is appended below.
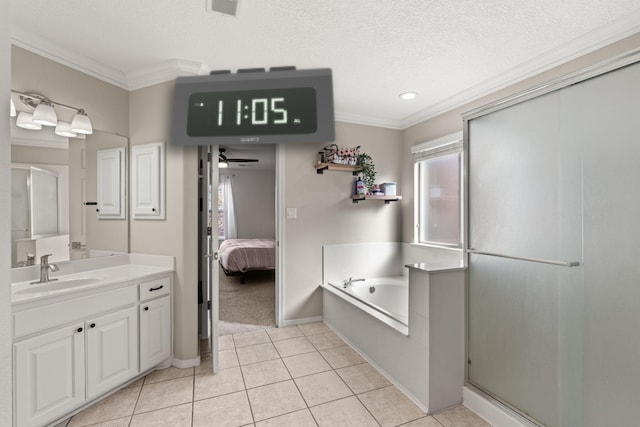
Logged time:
11h05
